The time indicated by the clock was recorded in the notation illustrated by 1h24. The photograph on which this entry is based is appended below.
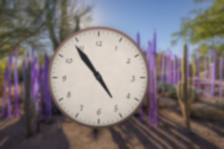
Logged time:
4h54
